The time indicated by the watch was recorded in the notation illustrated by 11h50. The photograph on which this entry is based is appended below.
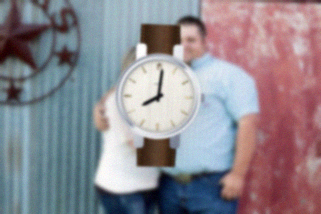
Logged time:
8h01
